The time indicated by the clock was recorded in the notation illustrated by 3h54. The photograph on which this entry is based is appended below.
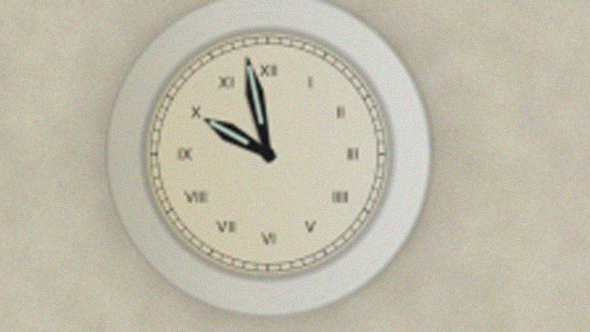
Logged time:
9h58
